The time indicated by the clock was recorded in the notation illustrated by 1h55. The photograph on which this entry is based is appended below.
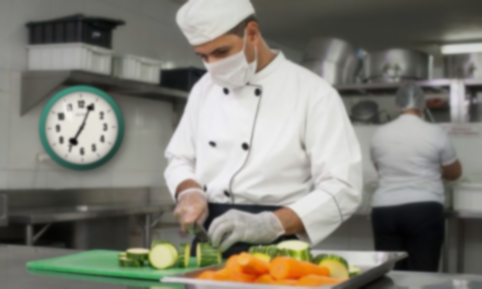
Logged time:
7h04
